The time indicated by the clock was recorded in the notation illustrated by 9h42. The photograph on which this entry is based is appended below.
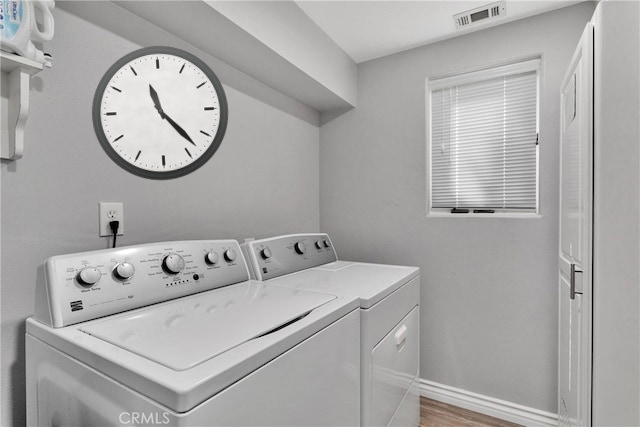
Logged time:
11h23
